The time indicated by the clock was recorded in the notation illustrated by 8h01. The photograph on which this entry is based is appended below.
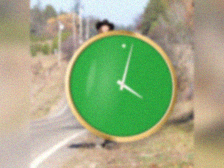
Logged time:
4h02
